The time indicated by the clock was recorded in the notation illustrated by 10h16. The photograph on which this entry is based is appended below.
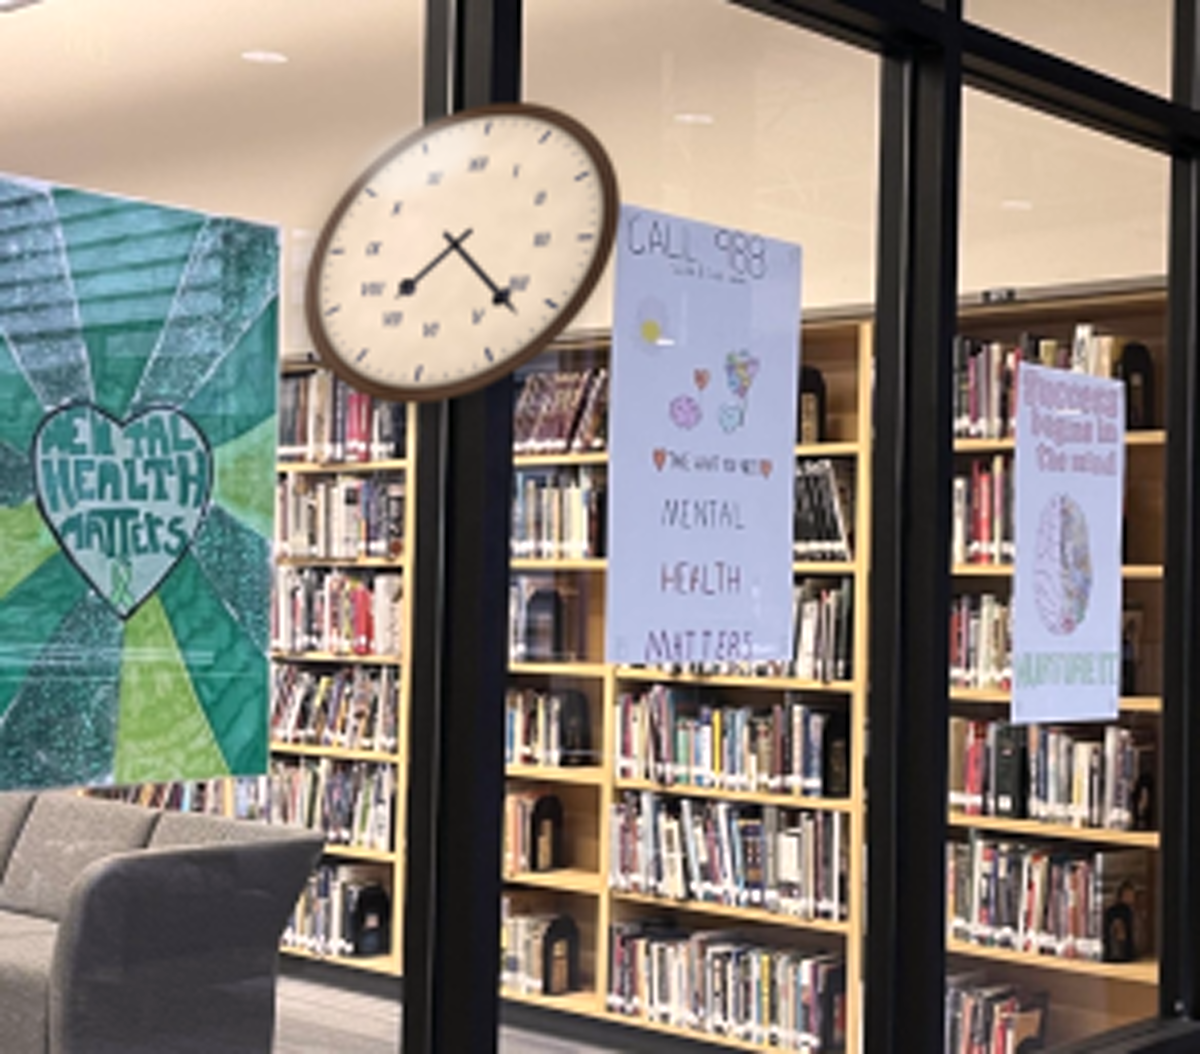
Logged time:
7h22
